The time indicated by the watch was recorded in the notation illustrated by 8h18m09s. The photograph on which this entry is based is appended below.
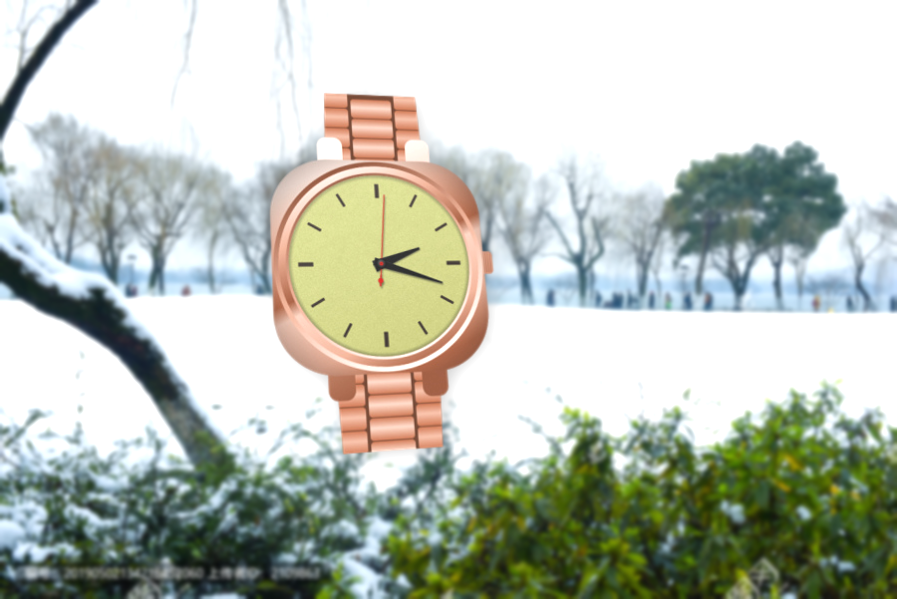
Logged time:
2h18m01s
